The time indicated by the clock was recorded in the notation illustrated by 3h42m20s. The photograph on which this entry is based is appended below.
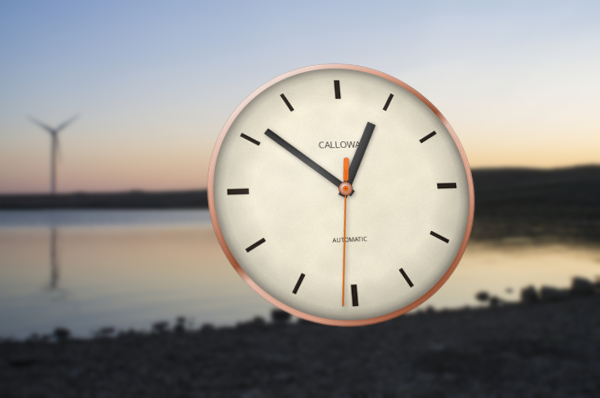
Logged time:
12h51m31s
